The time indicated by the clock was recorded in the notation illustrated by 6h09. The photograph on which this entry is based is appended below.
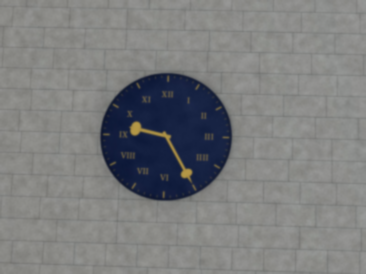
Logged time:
9h25
